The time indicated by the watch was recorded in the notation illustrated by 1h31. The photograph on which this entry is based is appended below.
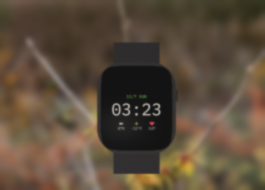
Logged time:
3h23
